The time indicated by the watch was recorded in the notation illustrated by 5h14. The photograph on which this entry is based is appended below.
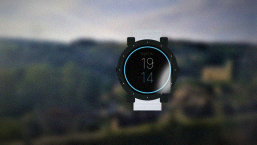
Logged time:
19h14
